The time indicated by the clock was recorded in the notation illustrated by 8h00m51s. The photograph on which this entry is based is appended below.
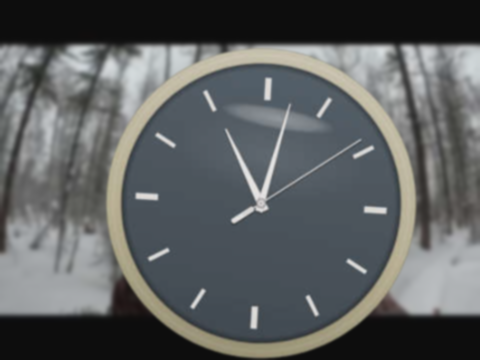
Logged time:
11h02m09s
